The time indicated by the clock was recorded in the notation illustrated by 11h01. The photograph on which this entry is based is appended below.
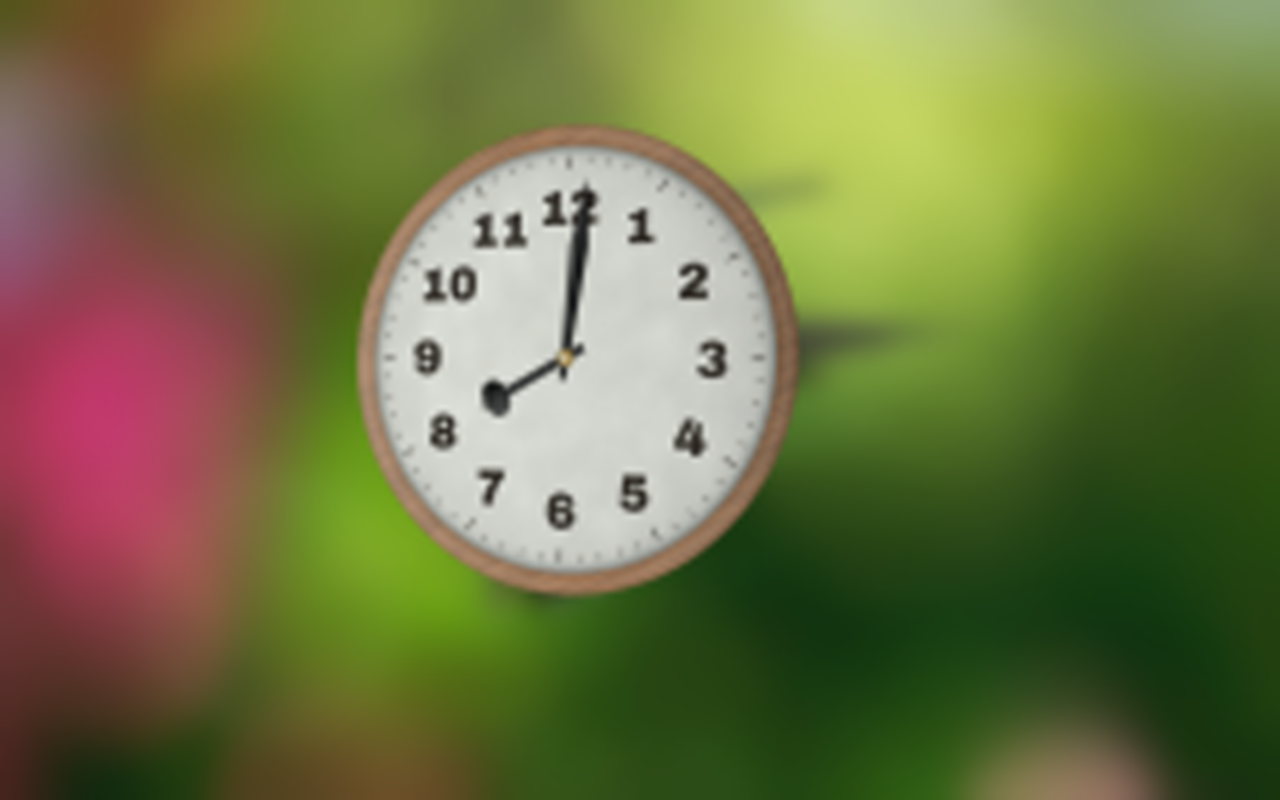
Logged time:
8h01
